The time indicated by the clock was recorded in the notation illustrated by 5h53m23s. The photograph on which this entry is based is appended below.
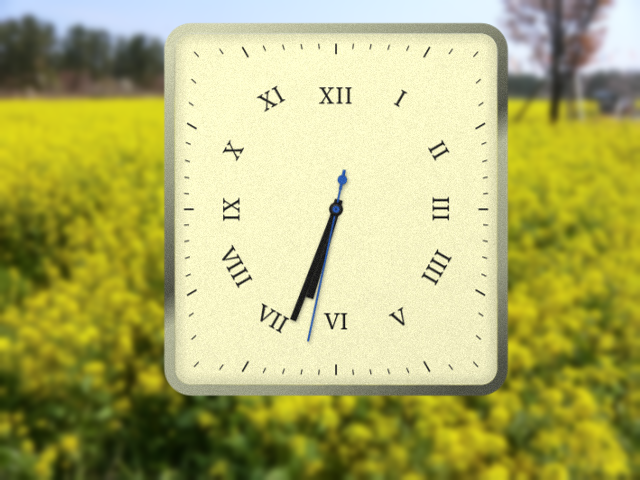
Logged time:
6h33m32s
